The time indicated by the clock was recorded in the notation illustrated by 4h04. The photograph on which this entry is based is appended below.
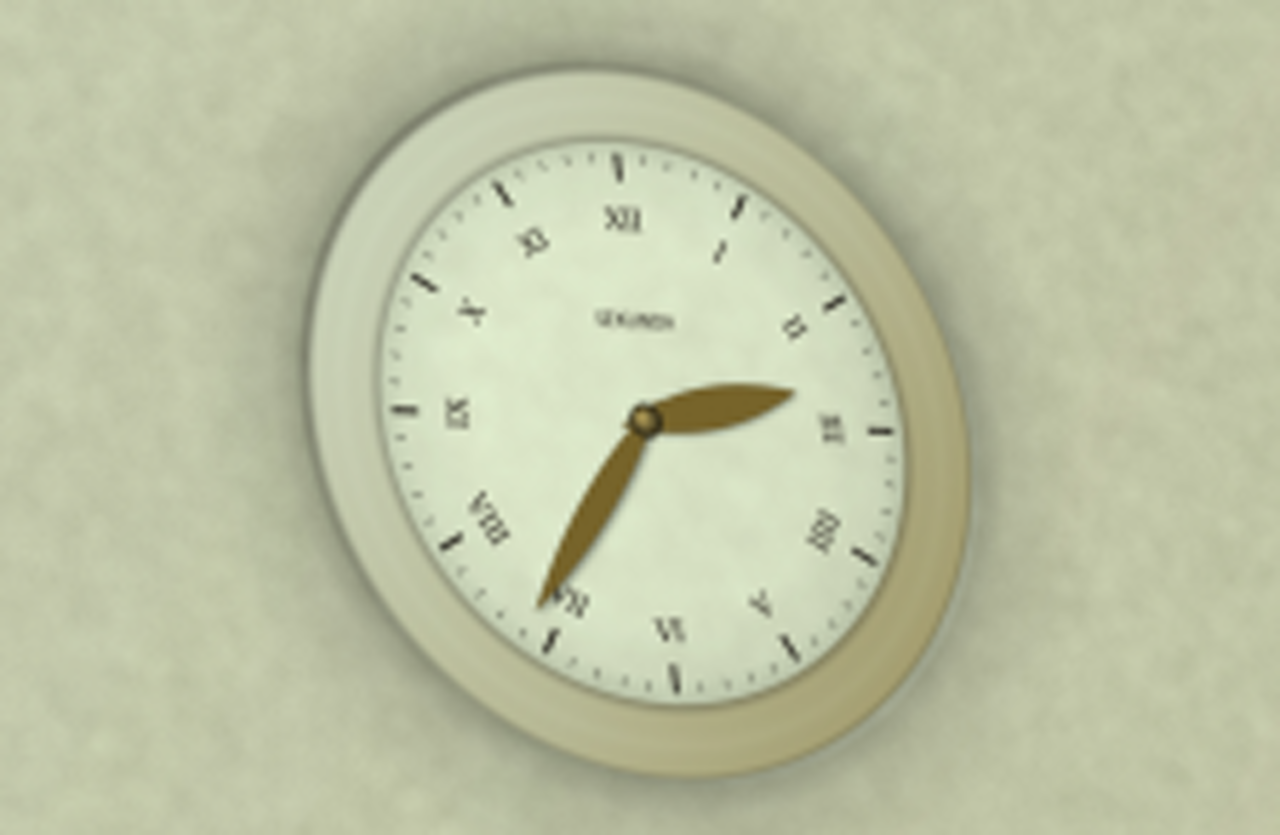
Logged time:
2h36
